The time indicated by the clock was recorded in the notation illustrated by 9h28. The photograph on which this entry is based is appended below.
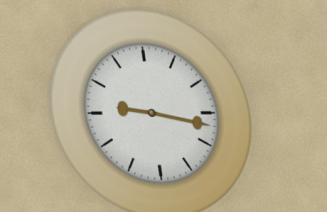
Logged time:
9h17
